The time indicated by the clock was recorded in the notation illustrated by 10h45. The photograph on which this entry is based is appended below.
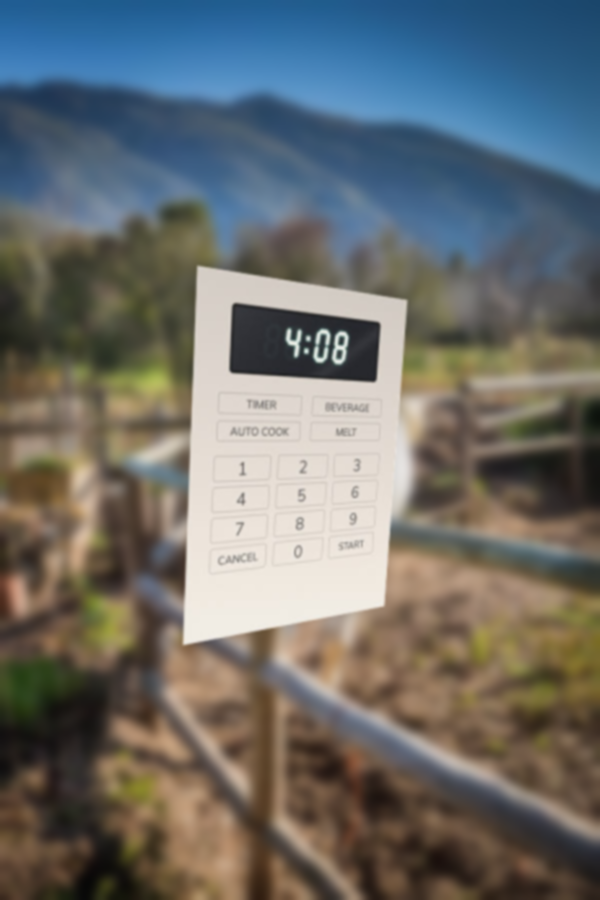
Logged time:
4h08
